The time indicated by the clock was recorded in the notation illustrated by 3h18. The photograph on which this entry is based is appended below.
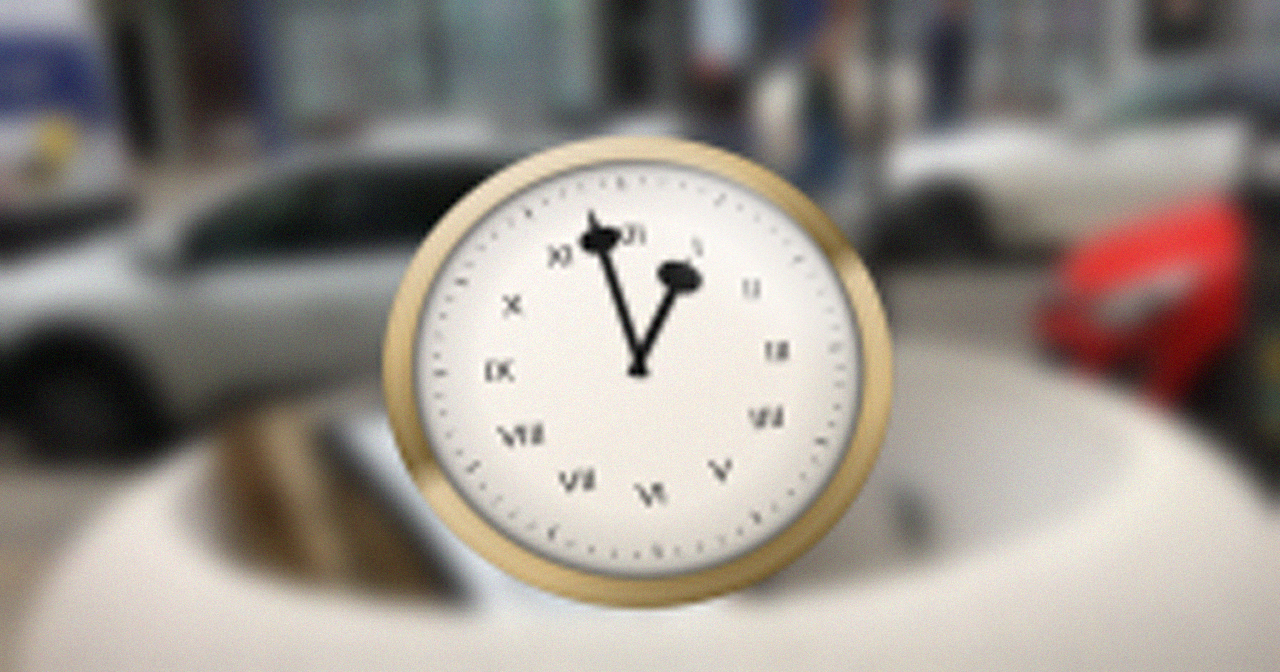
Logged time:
12h58
